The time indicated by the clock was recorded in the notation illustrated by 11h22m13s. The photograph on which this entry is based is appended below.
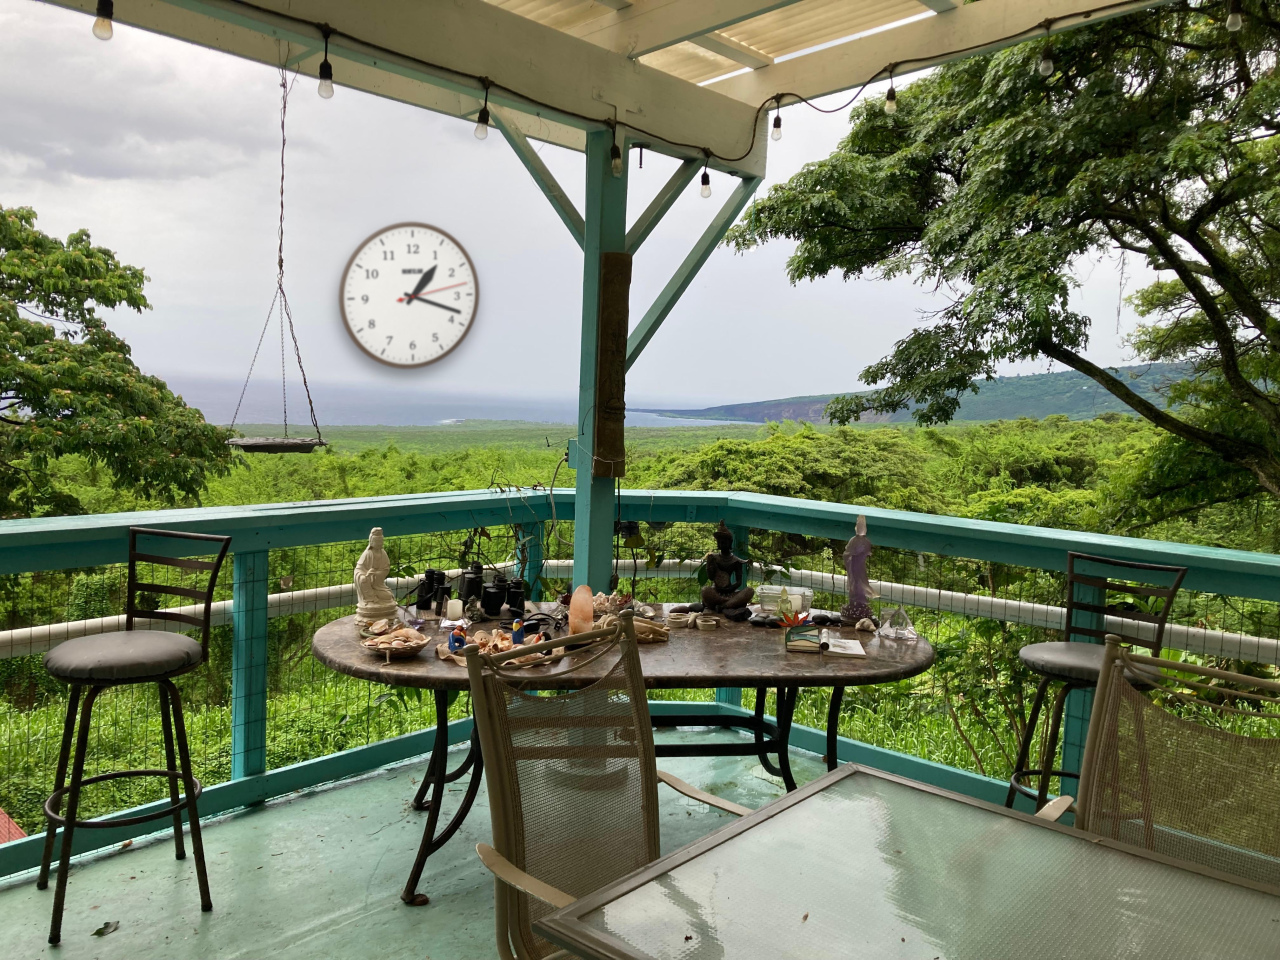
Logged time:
1h18m13s
